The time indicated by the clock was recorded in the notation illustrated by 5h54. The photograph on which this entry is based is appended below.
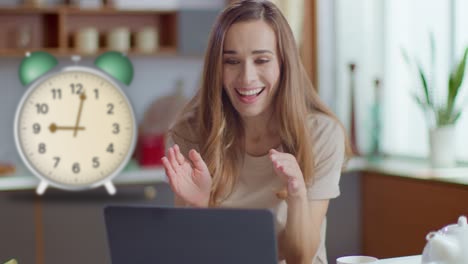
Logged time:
9h02
